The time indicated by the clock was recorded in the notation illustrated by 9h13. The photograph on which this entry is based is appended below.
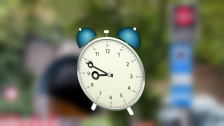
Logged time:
8h49
